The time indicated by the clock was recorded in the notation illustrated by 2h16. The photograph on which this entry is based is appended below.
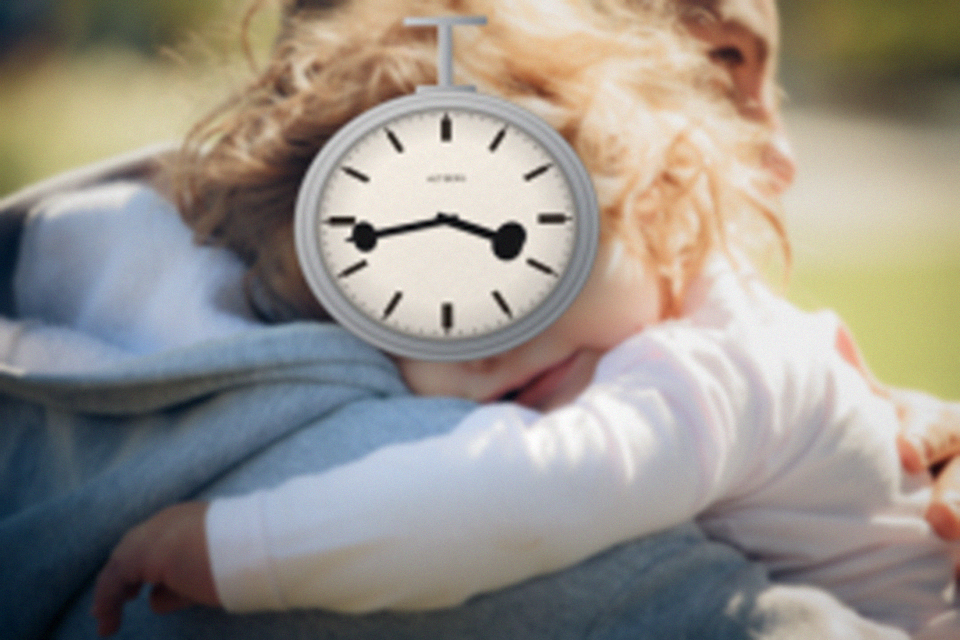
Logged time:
3h43
